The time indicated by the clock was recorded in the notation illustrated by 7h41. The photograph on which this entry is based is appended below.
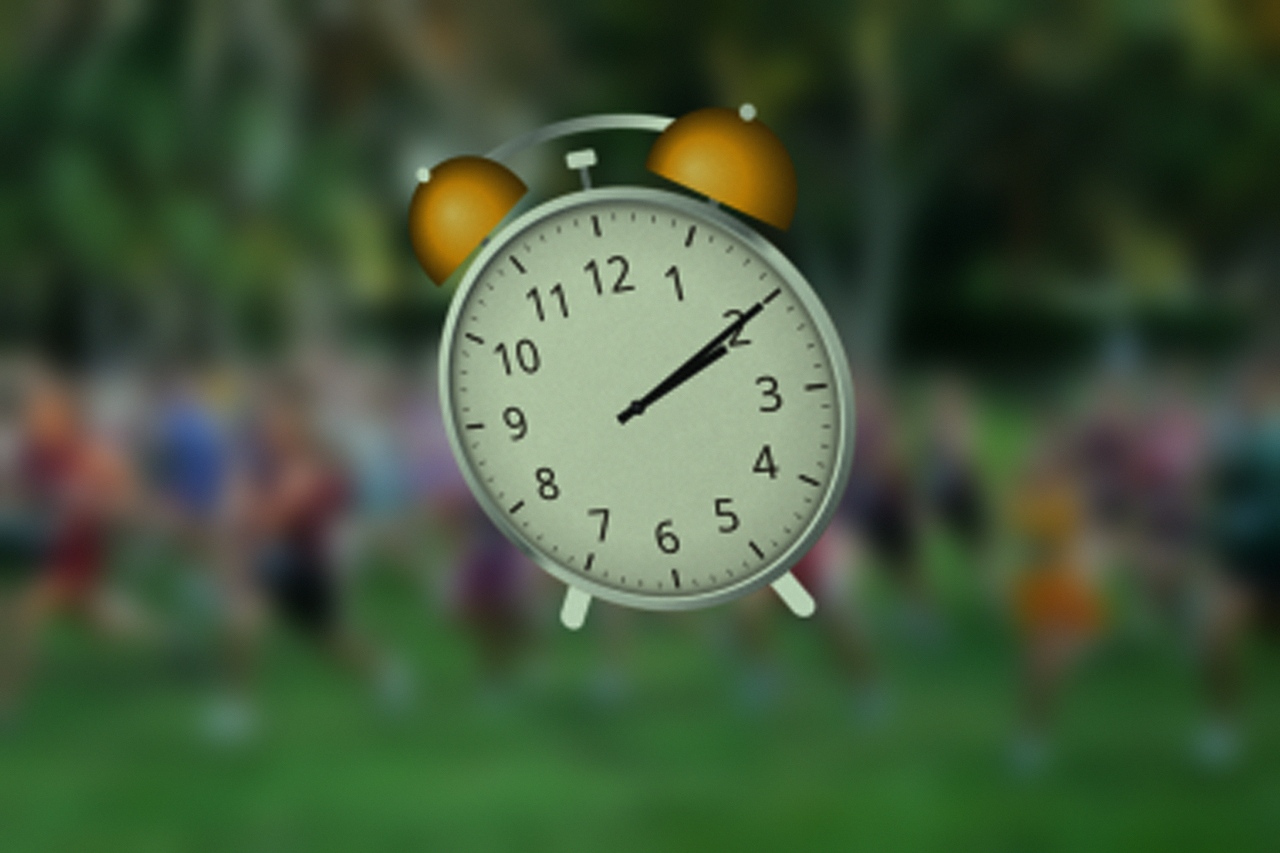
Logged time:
2h10
